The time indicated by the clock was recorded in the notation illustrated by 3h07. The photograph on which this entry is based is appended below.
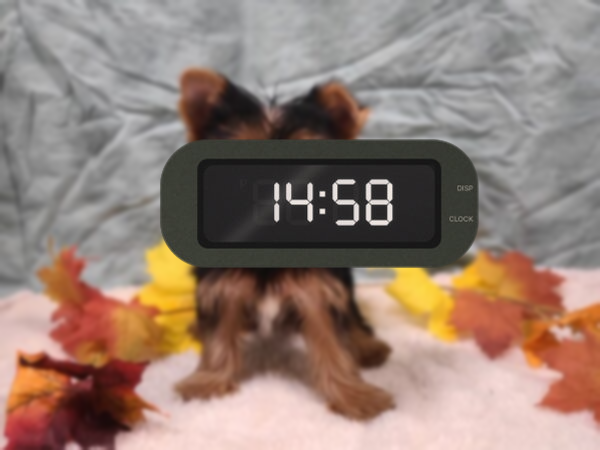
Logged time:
14h58
